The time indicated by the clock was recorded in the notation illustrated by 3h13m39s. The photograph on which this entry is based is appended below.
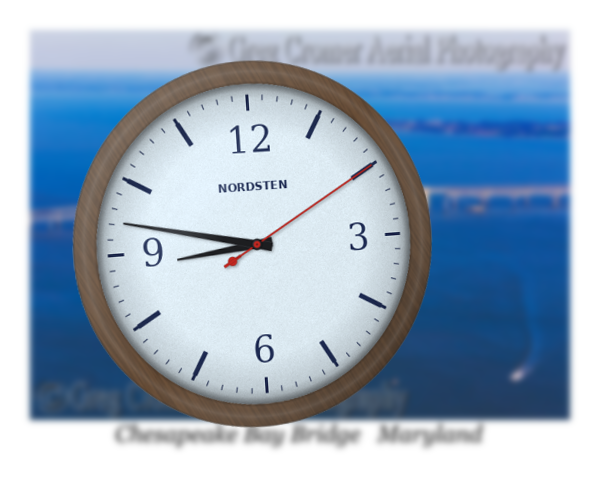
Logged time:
8h47m10s
